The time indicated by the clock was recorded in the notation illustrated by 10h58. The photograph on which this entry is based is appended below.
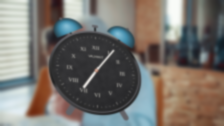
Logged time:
7h06
